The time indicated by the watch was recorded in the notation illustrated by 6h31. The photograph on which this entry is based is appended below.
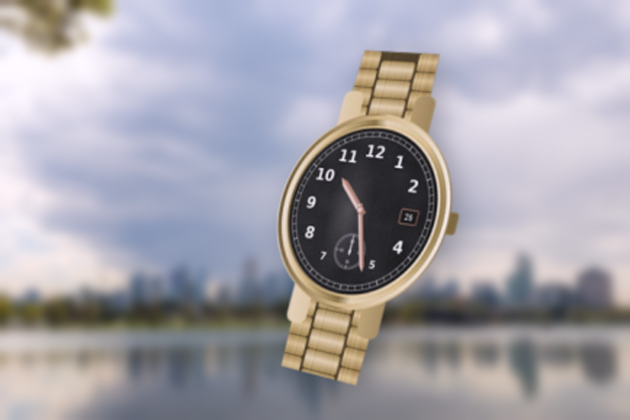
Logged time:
10h27
